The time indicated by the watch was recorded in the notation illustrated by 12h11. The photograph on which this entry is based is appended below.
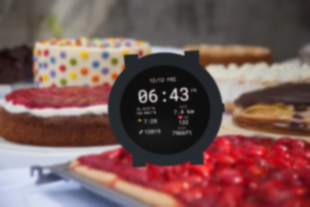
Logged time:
6h43
